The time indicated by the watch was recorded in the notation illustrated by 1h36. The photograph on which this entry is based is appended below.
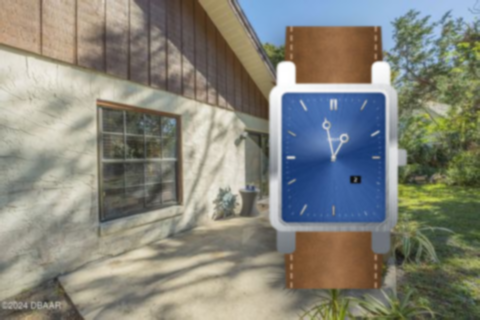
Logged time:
12h58
